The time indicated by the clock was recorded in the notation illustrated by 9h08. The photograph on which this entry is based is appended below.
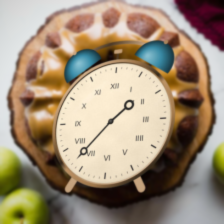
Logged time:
1h37
